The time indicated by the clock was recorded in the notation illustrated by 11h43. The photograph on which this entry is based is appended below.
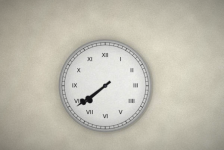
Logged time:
7h39
